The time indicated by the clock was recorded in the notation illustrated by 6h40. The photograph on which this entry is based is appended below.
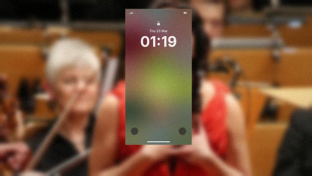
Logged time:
1h19
